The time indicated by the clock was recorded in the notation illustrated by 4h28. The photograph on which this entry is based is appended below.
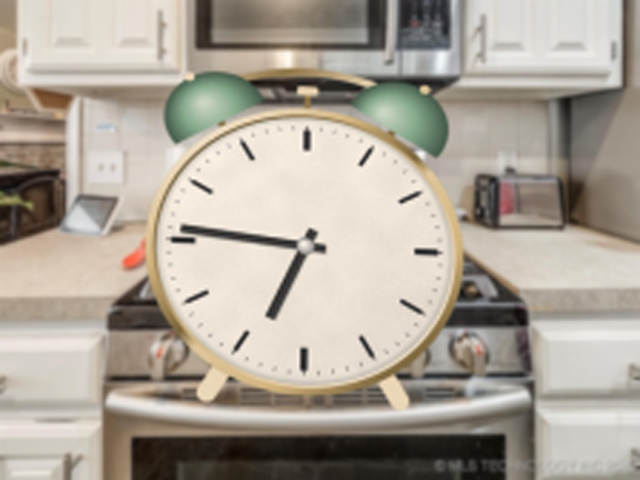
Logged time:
6h46
